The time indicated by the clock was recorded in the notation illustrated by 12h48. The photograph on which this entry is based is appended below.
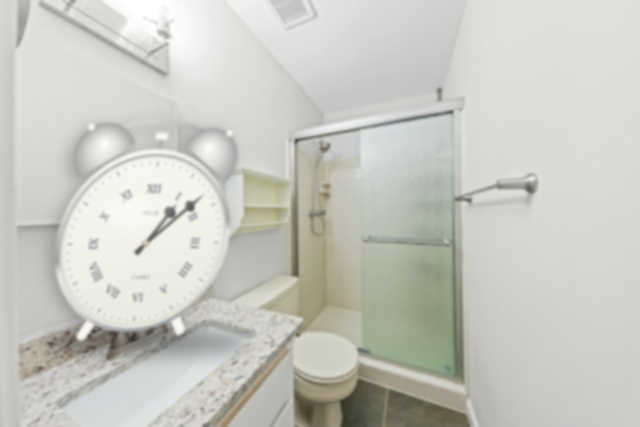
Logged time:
1h08
